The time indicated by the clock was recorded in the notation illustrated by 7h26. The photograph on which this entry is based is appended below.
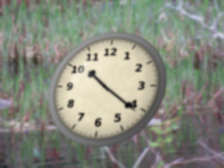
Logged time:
10h21
